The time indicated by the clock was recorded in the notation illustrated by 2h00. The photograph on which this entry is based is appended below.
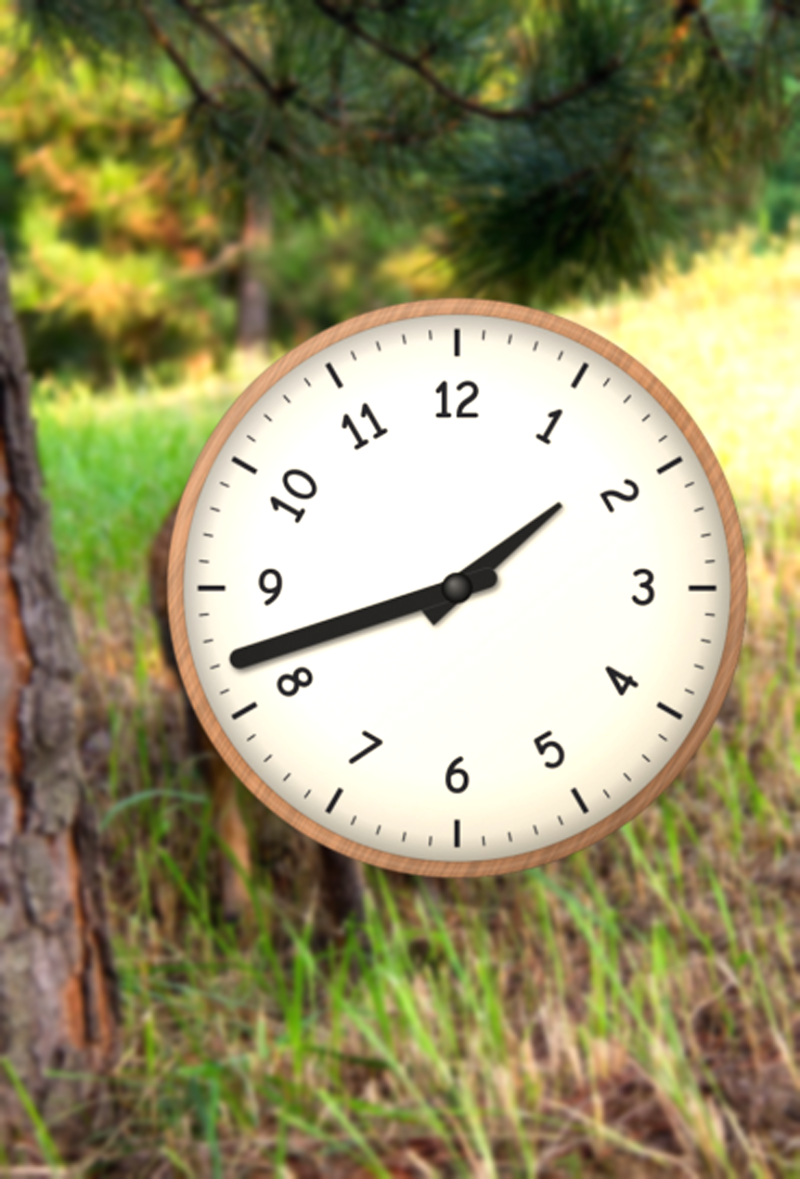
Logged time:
1h42
